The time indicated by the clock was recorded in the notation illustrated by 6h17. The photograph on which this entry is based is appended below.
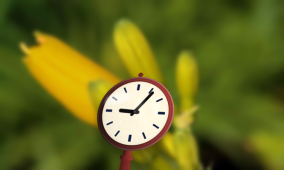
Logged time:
9h06
